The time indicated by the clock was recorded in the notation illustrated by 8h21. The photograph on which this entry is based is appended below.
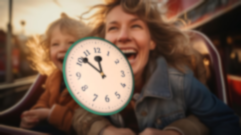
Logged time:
11h52
